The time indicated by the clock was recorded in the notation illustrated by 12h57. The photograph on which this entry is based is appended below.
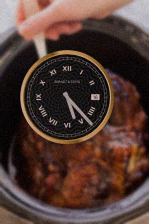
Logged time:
5h23
